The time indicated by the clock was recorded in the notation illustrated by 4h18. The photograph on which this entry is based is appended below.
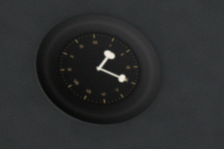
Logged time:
1h20
